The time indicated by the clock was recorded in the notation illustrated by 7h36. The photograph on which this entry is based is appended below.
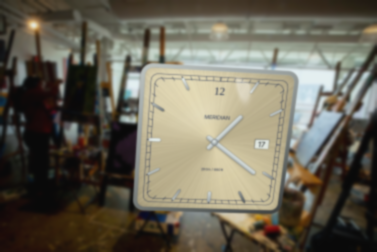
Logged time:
1h21
